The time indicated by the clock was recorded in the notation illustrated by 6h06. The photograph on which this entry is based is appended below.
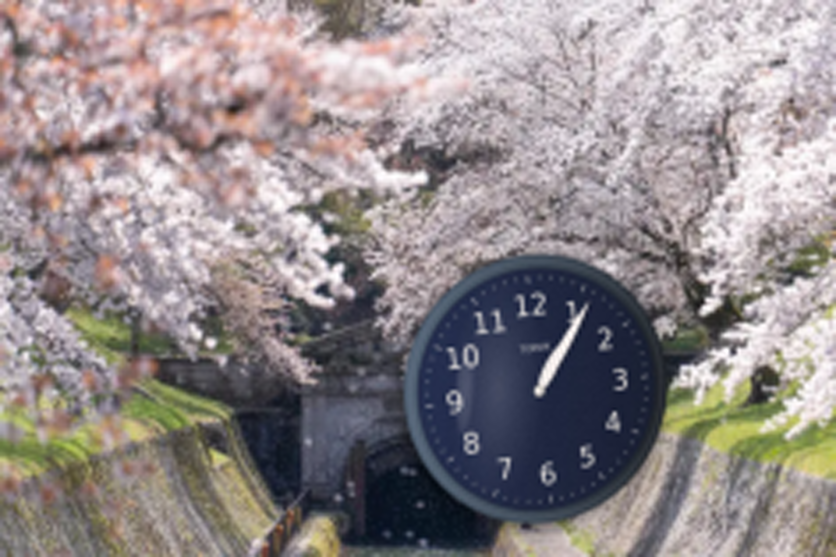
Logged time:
1h06
